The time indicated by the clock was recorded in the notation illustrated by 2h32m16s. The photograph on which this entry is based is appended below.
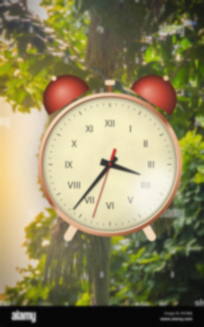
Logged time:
3h36m33s
